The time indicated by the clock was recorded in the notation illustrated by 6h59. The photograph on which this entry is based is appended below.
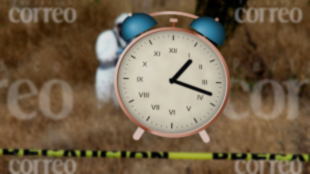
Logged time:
1h18
